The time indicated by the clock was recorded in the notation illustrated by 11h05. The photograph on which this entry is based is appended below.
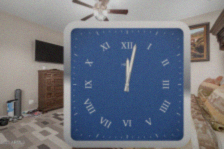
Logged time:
12h02
